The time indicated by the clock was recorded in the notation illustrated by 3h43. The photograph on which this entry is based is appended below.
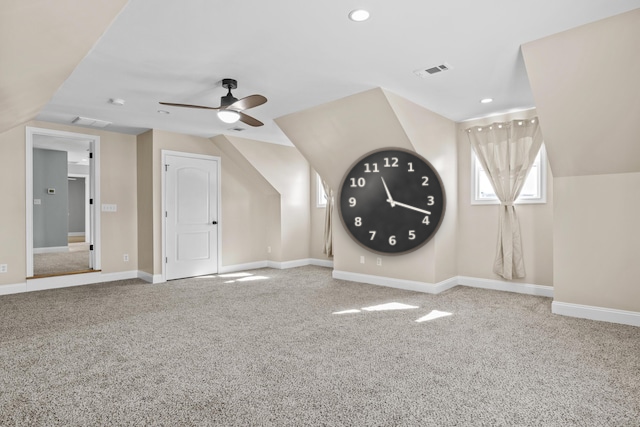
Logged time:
11h18
